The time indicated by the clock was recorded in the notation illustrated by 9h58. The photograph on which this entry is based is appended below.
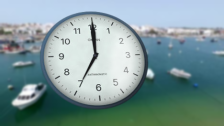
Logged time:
7h00
